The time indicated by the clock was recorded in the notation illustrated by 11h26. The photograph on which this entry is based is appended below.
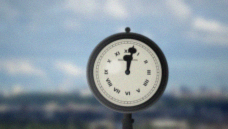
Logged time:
12h02
